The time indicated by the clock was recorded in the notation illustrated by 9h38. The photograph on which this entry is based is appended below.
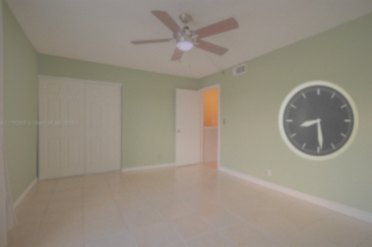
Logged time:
8h29
